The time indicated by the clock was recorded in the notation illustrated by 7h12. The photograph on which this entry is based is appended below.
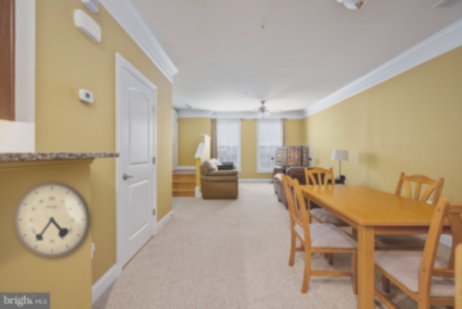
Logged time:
4h36
